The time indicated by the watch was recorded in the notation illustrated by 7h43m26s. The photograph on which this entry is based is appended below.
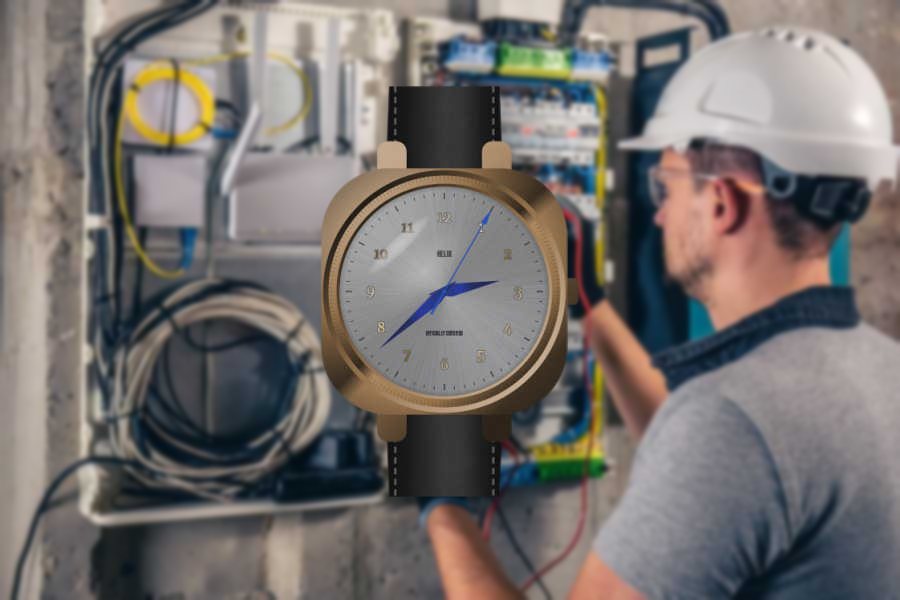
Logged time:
2h38m05s
